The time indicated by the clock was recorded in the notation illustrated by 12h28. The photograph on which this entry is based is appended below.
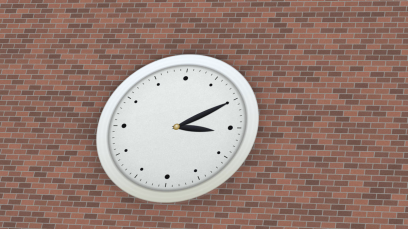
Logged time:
3h10
